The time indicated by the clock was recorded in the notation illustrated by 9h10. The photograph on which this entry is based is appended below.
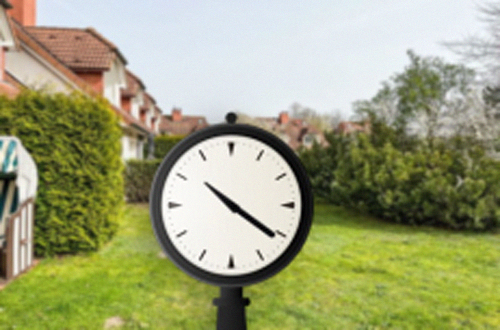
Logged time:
10h21
